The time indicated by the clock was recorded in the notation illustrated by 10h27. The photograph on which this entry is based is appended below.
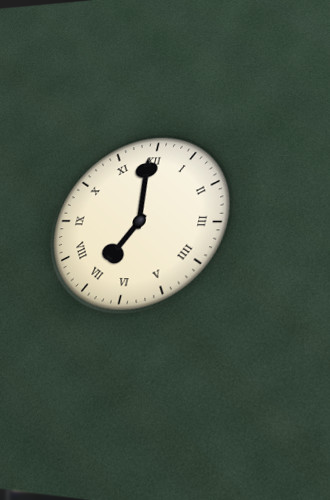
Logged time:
6h59
